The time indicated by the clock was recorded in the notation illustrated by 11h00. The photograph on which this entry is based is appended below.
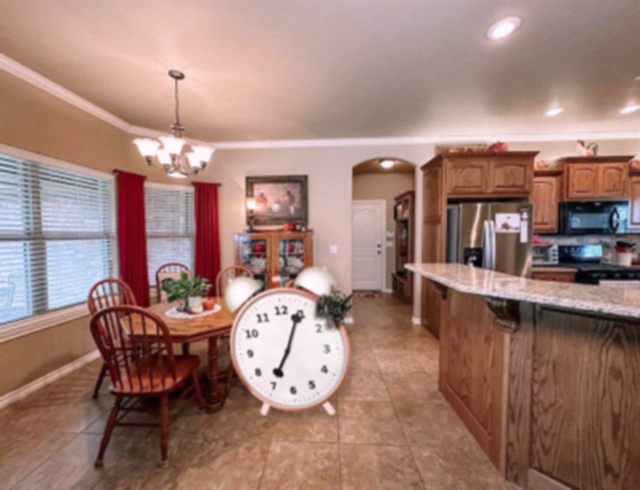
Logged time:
7h04
